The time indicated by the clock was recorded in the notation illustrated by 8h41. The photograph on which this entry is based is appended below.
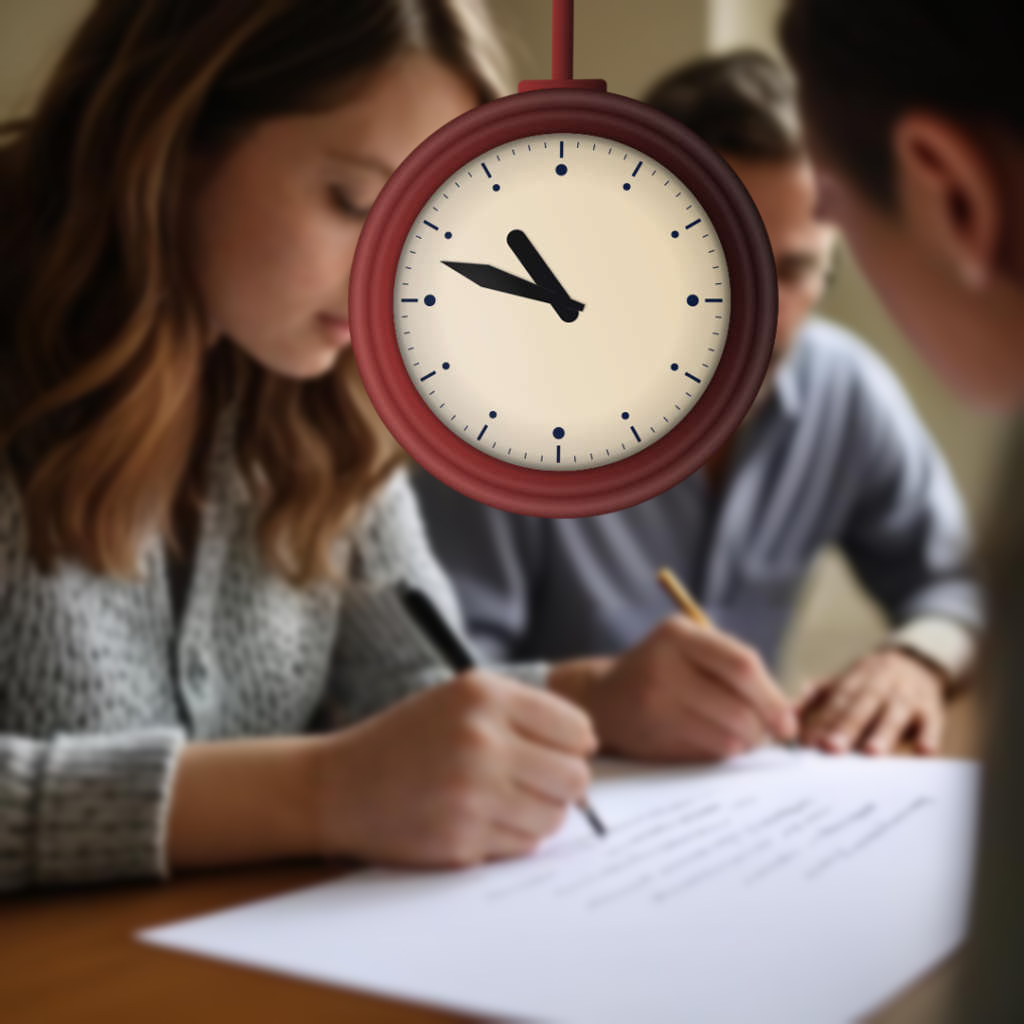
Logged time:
10h48
